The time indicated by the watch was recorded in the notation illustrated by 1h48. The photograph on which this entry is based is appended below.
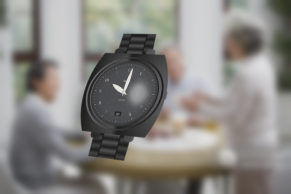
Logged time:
10h01
